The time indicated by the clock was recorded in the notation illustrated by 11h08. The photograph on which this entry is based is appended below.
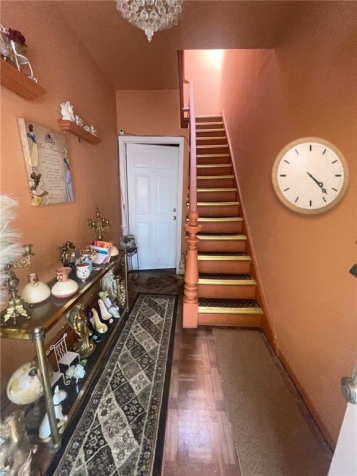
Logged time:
4h23
